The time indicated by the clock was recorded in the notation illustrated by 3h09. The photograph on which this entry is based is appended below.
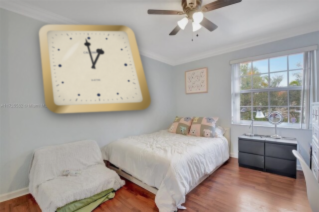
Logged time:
12h59
